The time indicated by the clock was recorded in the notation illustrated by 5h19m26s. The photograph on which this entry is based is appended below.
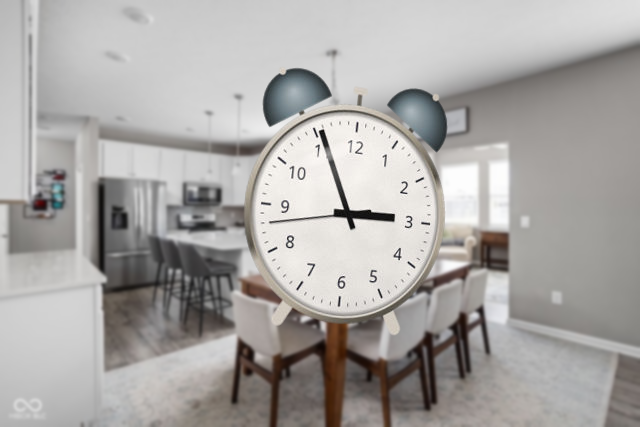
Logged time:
2h55m43s
